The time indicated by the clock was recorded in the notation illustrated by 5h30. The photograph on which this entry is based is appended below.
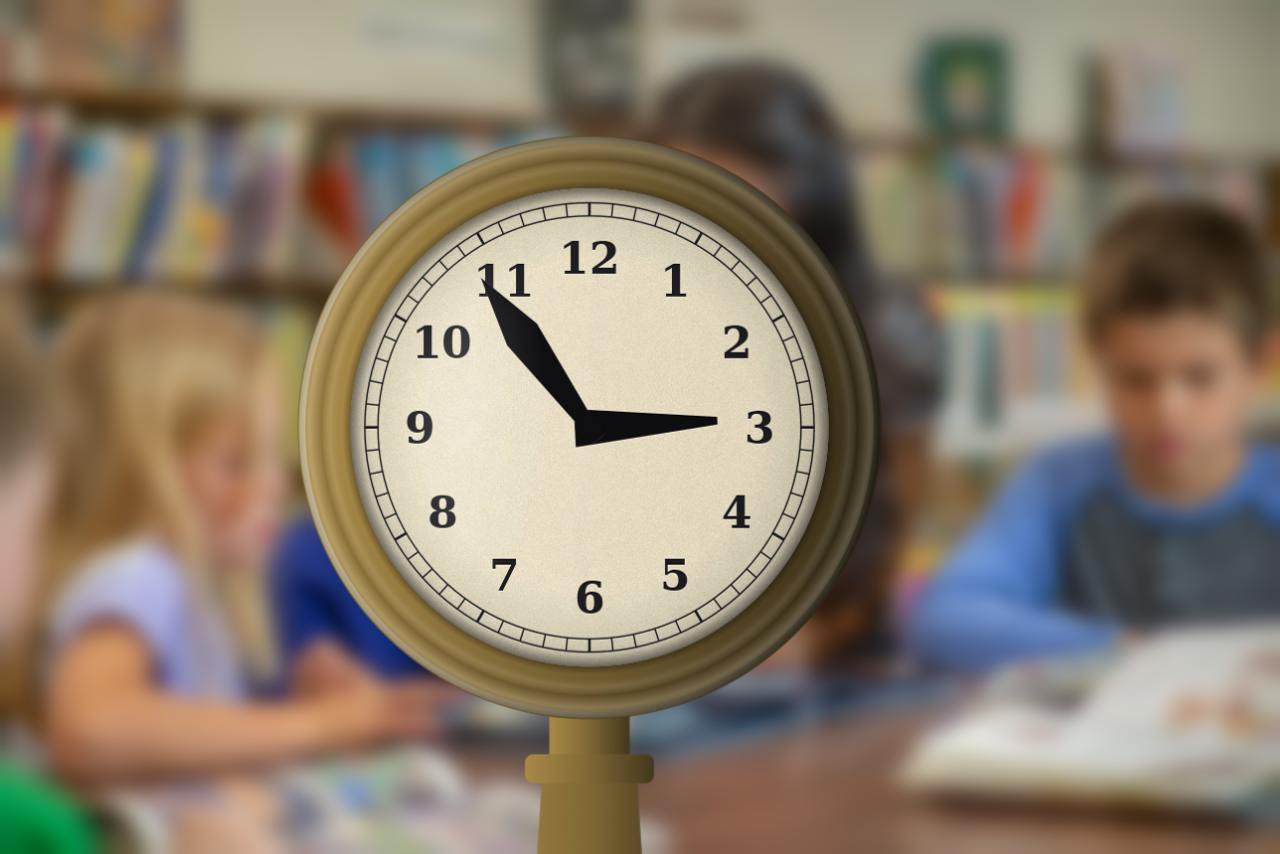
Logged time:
2h54
